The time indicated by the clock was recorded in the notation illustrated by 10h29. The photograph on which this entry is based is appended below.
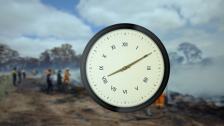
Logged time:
8h10
